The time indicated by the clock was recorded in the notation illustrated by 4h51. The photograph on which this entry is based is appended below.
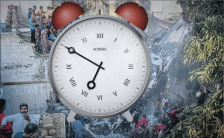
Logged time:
6h50
